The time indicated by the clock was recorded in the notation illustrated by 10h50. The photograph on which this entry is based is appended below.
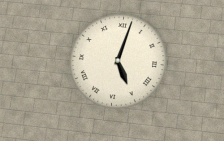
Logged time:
5h02
